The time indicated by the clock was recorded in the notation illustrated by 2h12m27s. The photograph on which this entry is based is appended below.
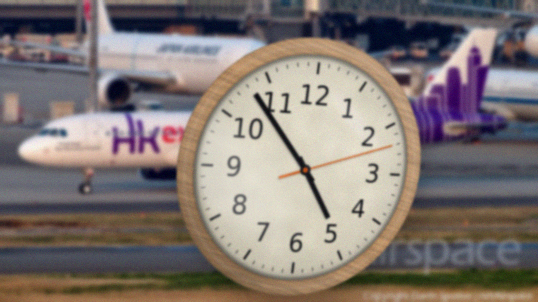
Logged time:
4h53m12s
